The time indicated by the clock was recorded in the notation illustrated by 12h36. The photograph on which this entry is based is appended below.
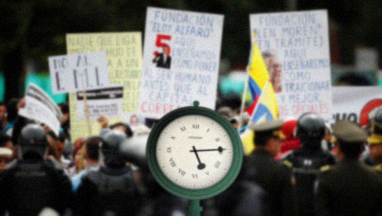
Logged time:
5h14
